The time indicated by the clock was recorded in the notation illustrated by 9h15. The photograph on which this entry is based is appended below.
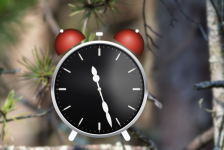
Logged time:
11h27
